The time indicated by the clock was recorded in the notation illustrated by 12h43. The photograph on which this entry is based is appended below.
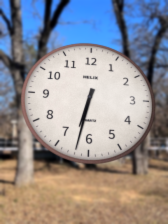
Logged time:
6h32
